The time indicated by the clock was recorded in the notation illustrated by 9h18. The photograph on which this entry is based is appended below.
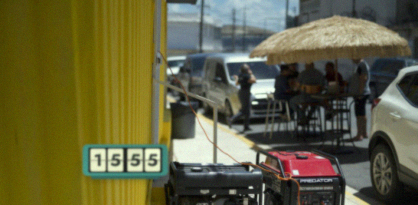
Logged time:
15h55
